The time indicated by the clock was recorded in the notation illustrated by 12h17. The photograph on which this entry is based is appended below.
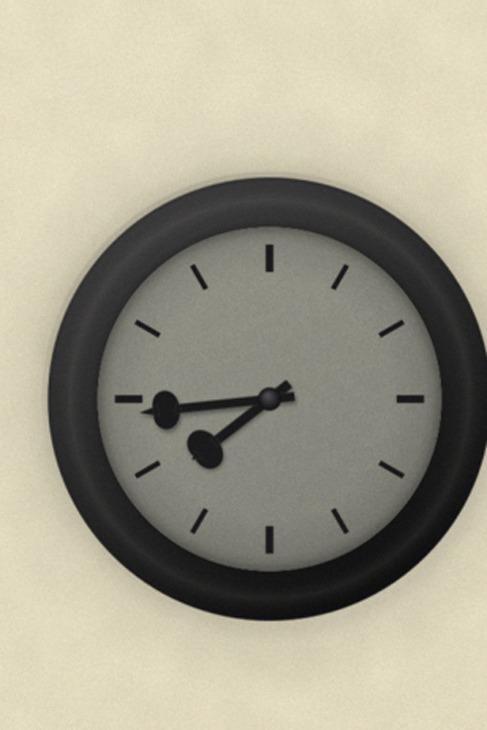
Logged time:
7h44
